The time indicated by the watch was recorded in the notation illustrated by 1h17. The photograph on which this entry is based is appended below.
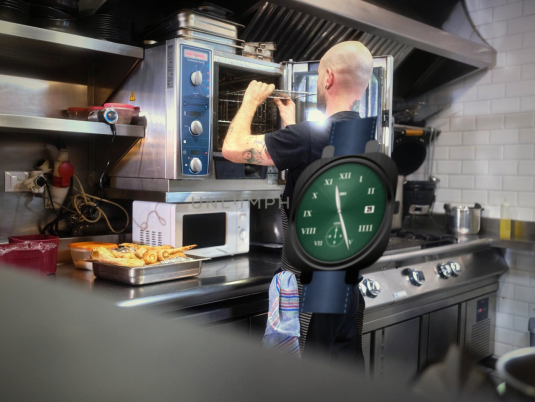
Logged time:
11h26
